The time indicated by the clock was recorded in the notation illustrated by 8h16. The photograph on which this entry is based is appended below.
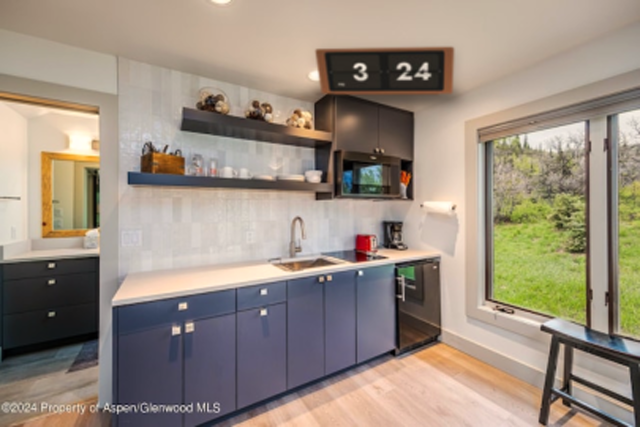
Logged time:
3h24
